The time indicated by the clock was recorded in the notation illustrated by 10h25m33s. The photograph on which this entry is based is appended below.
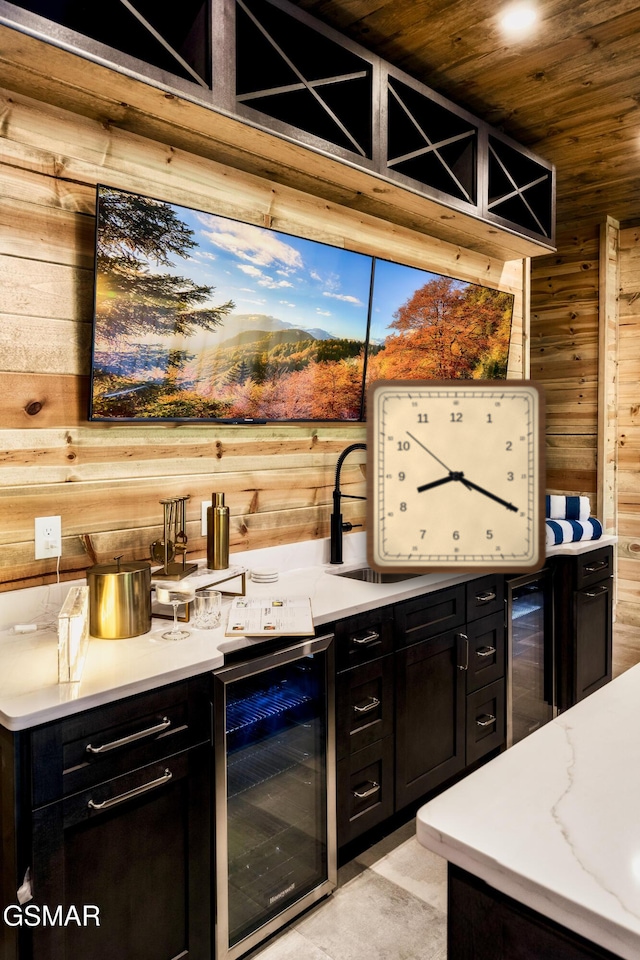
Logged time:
8h19m52s
